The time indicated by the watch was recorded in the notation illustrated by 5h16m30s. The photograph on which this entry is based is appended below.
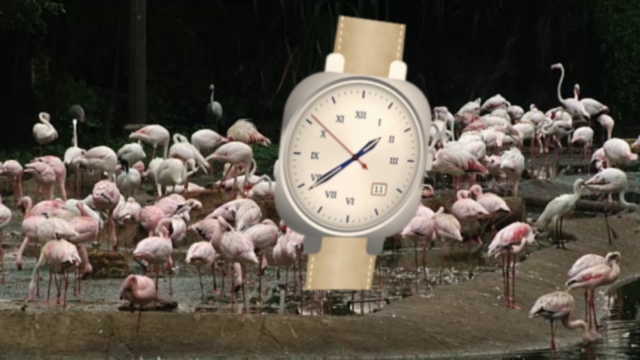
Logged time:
1h38m51s
